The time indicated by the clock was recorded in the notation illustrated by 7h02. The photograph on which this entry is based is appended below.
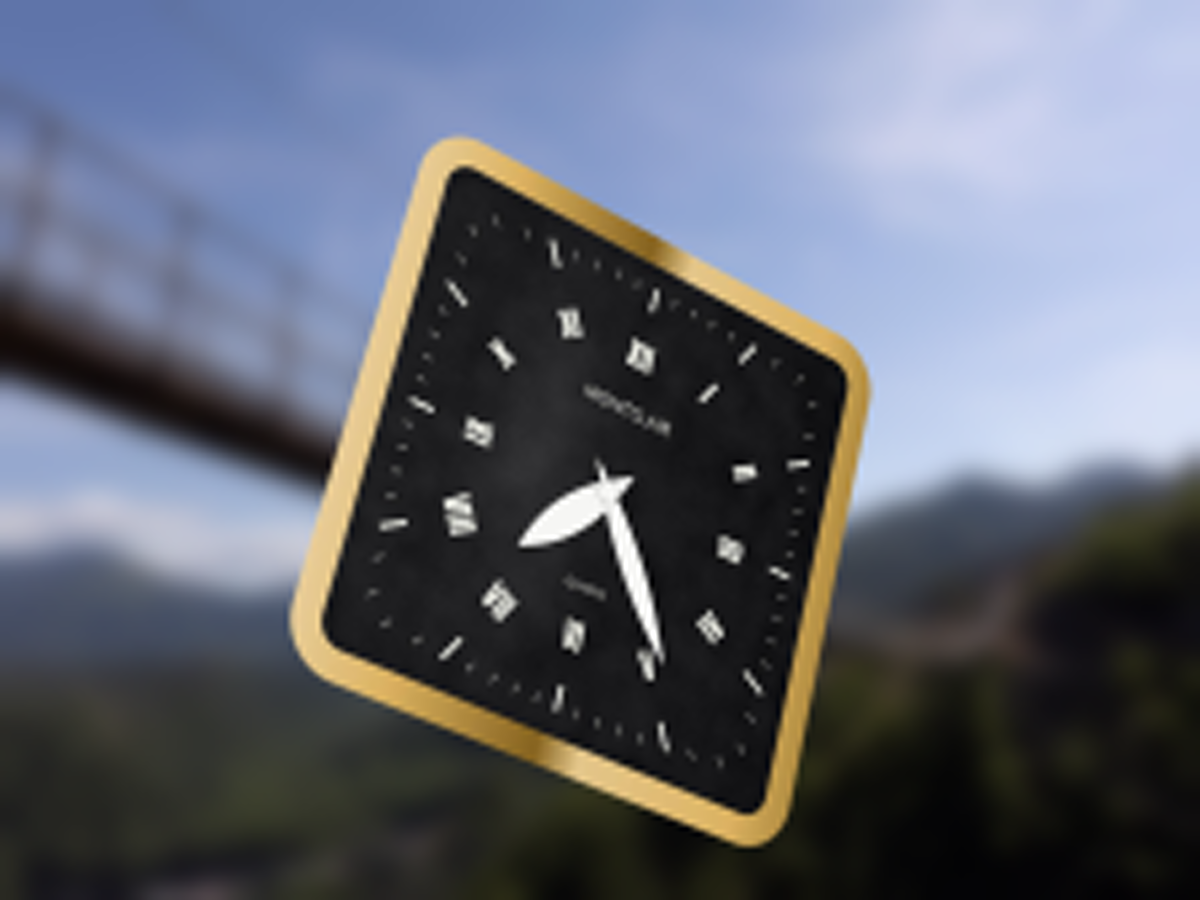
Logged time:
7h24
